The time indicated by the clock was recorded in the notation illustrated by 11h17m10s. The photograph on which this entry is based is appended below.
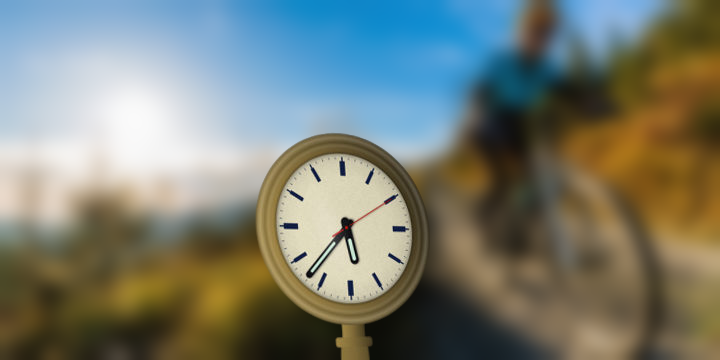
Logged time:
5h37m10s
